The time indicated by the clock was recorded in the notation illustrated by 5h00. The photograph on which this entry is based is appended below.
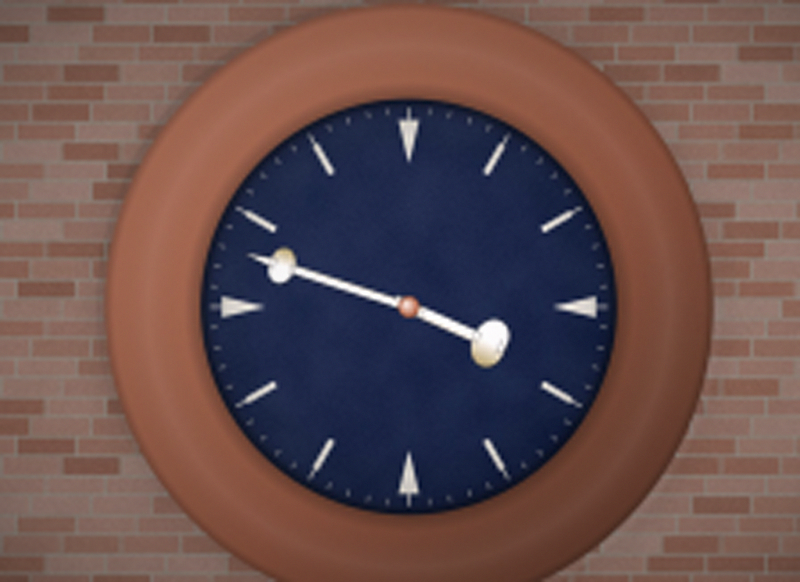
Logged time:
3h48
